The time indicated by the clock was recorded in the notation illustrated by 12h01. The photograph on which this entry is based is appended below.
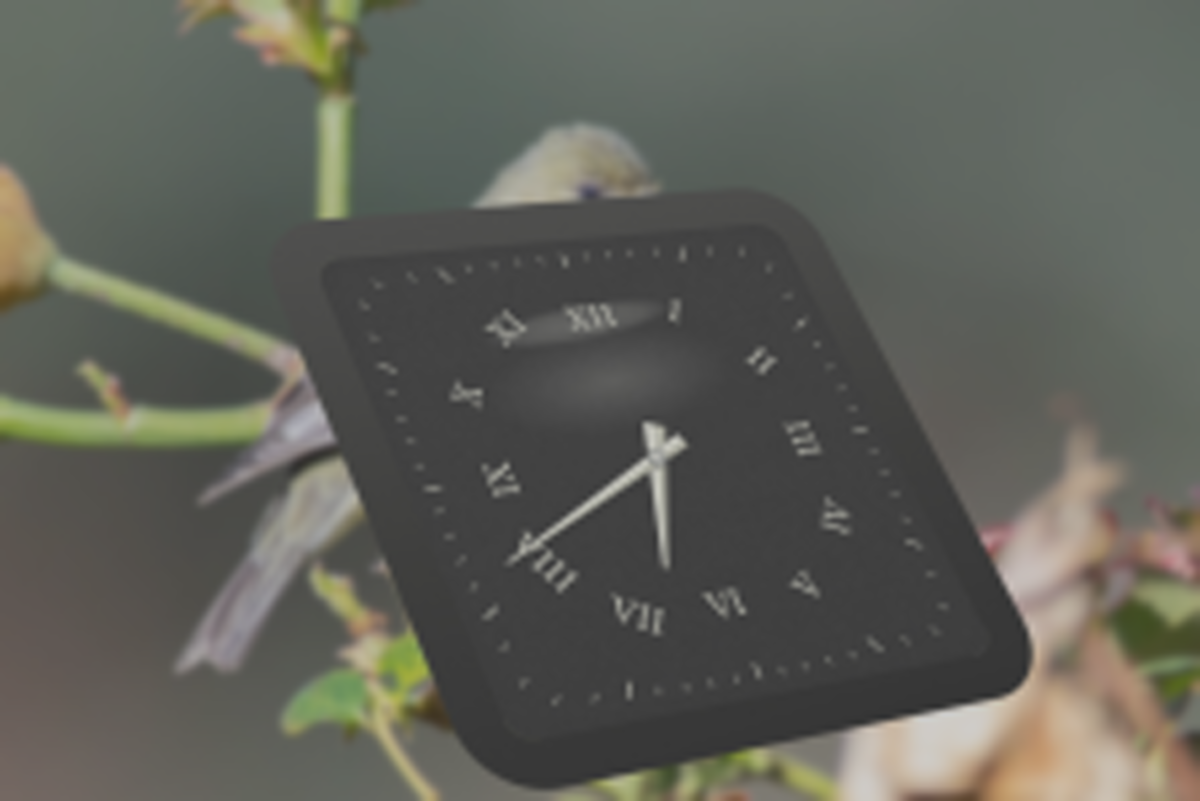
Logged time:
6h41
